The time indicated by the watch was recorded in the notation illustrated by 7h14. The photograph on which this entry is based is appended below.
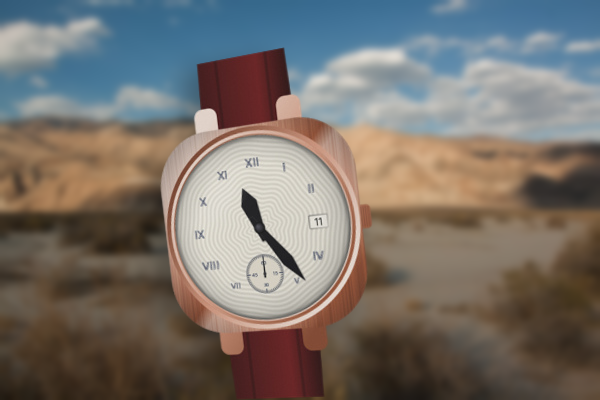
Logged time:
11h24
